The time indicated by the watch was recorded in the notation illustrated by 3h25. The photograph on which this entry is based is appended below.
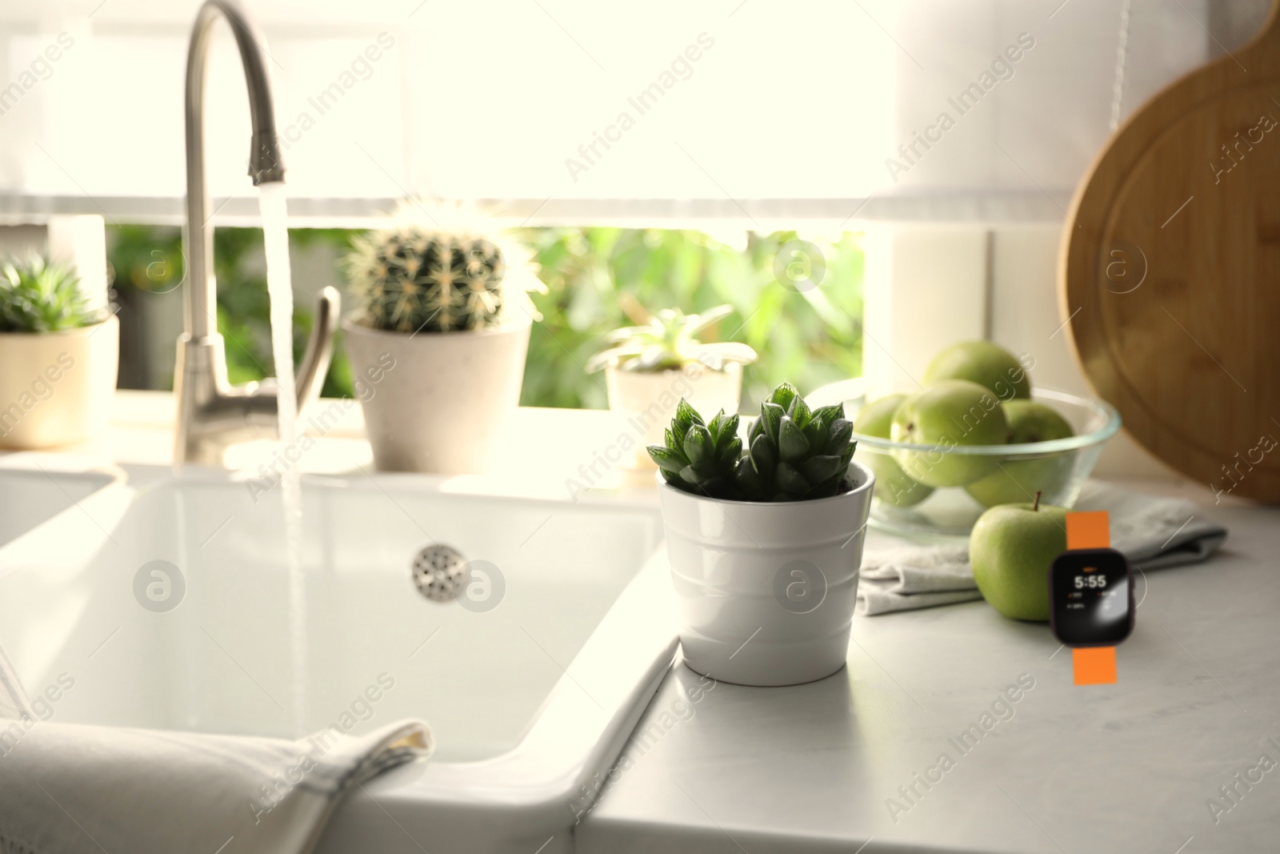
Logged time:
5h55
